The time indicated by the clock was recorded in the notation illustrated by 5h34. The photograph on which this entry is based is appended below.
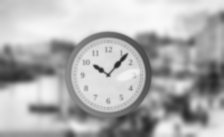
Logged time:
10h07
